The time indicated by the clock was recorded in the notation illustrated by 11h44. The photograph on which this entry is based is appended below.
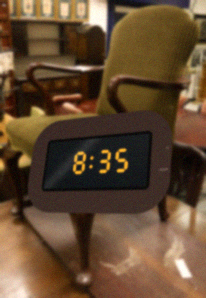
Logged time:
8h35
